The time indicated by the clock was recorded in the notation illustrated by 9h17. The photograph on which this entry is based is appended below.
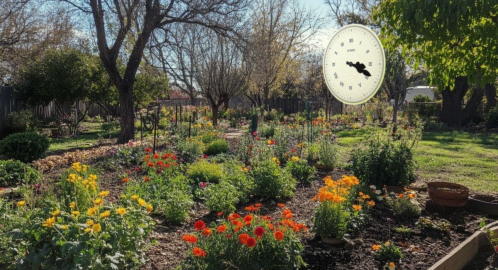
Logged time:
3h19
